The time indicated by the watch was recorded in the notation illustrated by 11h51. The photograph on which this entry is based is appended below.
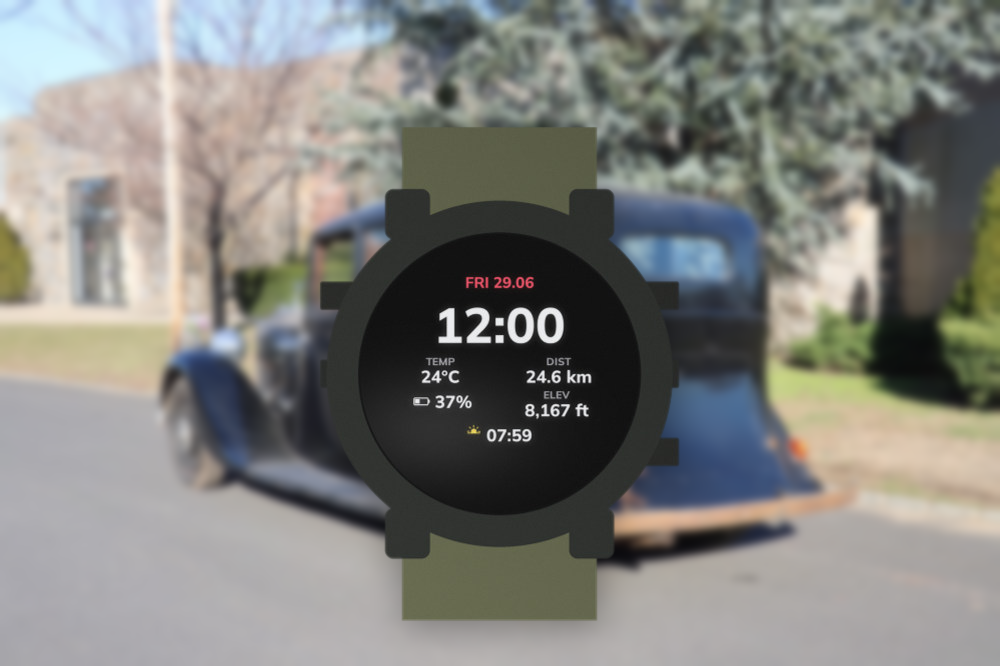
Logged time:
12h00
